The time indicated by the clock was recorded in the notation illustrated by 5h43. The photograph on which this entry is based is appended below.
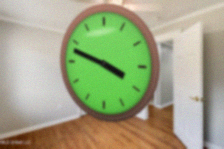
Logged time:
3h48
